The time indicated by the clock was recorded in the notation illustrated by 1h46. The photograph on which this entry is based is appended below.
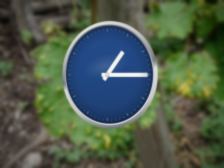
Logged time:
1h15
